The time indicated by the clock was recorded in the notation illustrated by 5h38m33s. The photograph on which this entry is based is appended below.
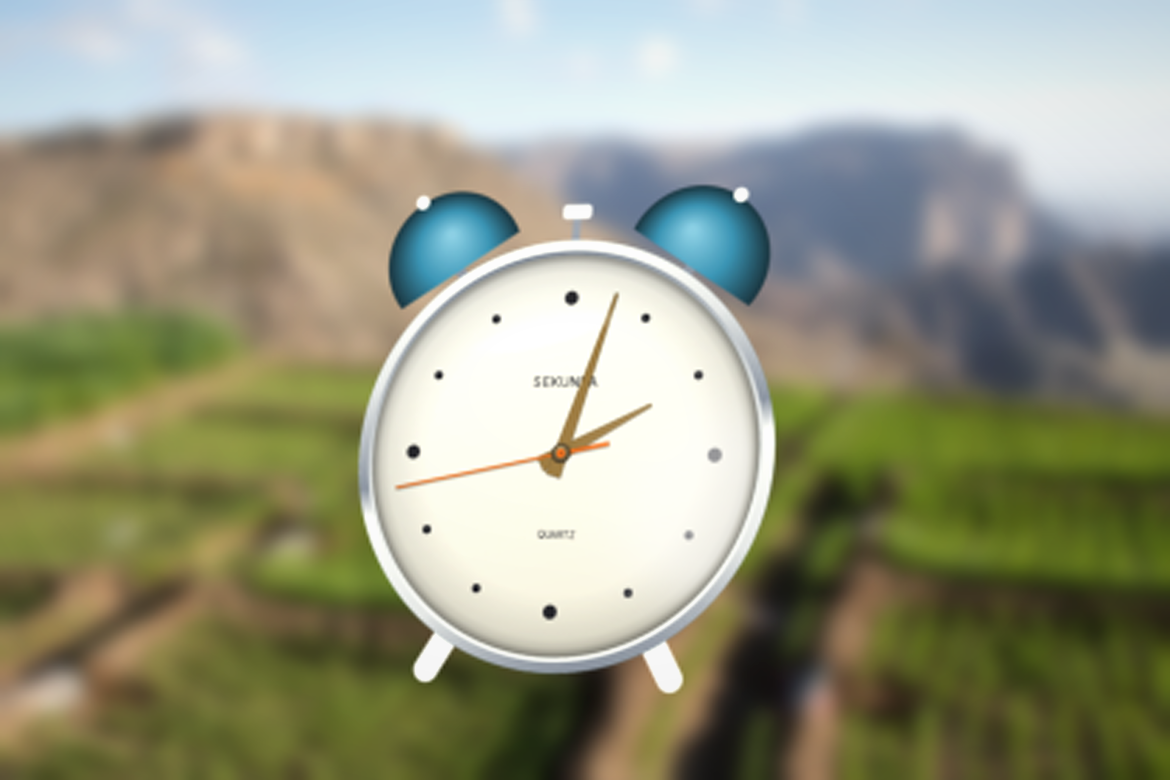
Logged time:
2h02m43s
